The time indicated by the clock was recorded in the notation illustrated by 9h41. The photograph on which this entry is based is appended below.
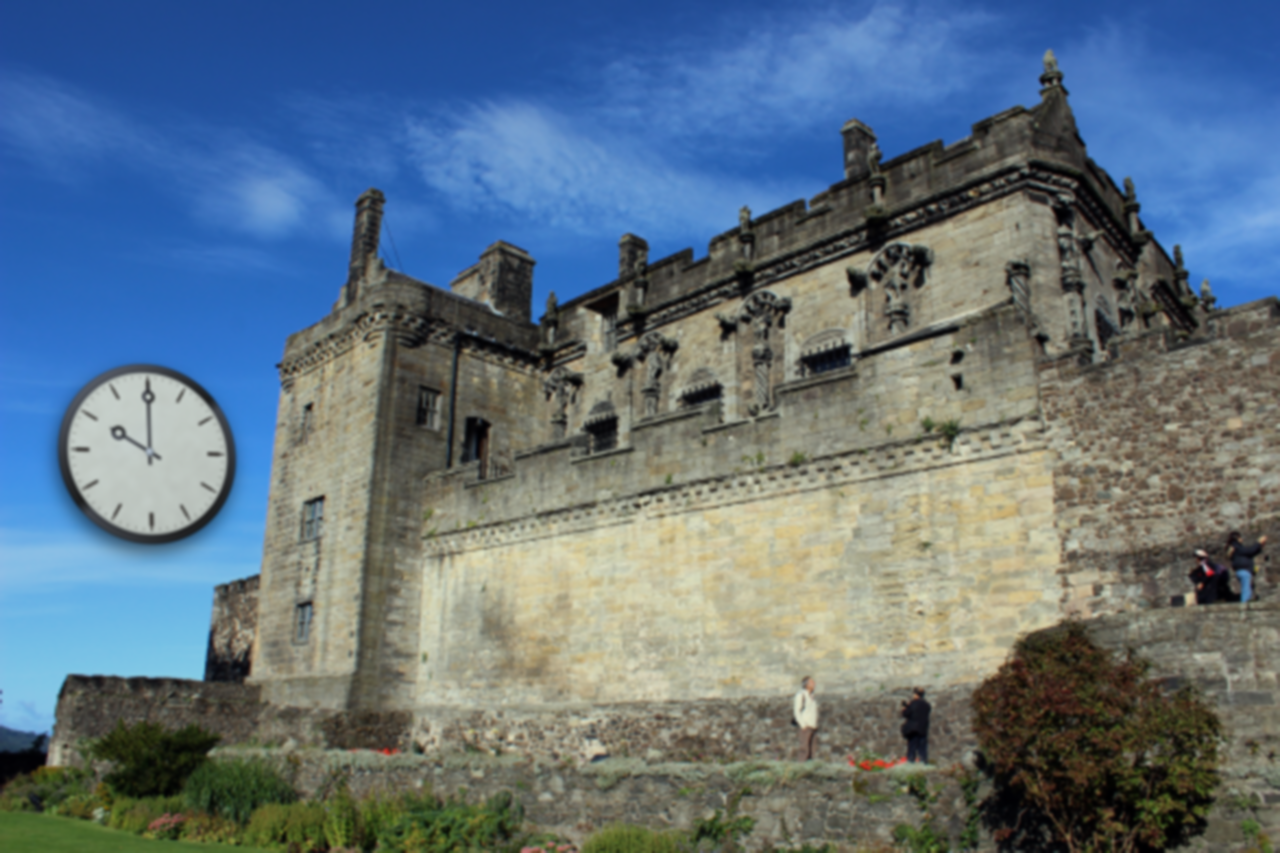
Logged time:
10h00
